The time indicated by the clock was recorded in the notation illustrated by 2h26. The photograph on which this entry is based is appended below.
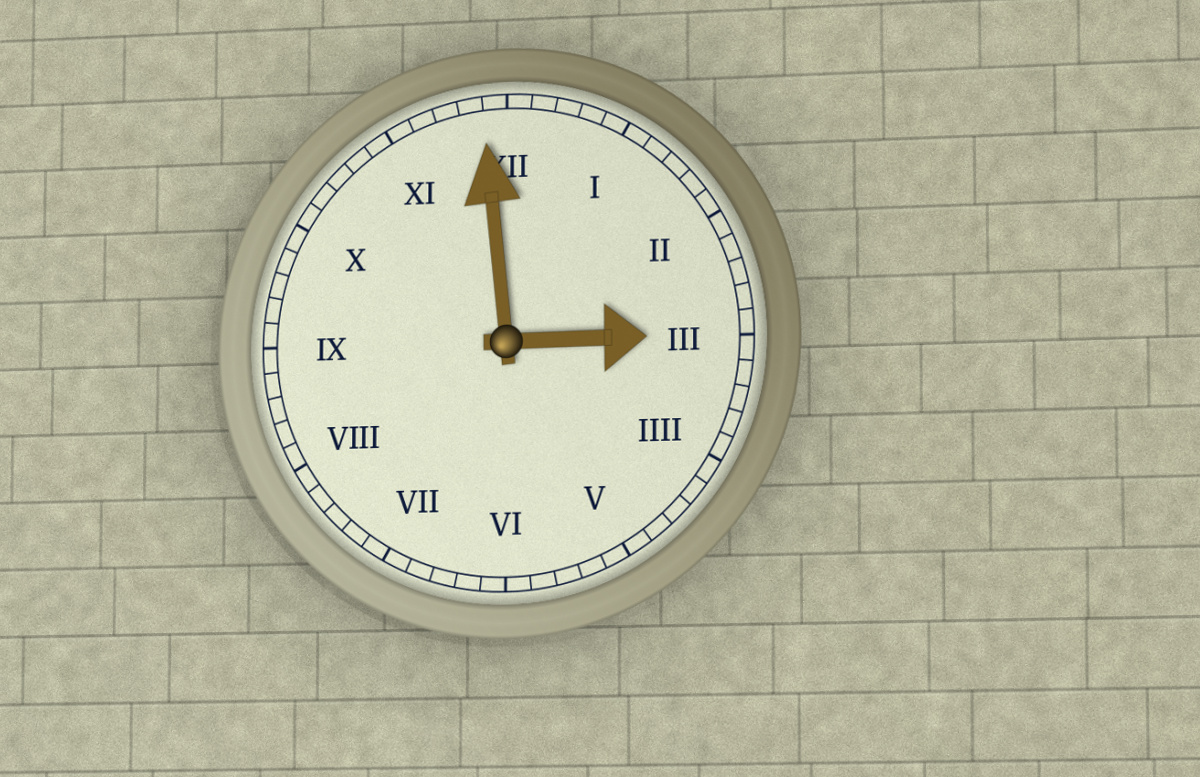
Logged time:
2h59
